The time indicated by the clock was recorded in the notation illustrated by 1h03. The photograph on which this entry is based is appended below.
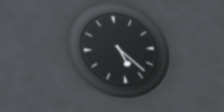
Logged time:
5h23
